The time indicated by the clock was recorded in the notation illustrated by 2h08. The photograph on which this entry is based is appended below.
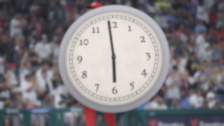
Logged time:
5h59
